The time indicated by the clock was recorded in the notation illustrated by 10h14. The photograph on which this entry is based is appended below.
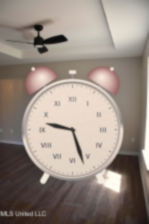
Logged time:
9h27
